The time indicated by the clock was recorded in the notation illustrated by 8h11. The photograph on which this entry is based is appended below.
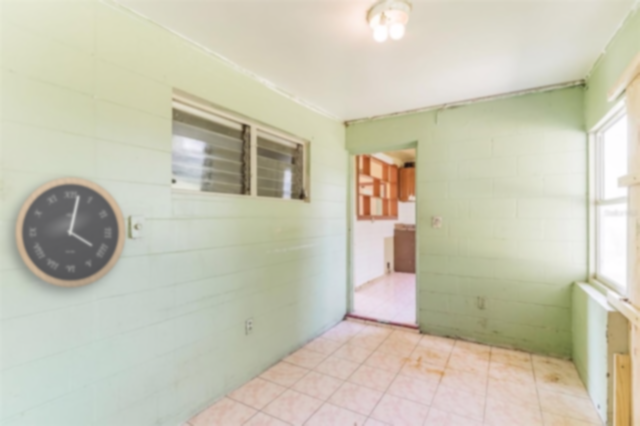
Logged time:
4h02
